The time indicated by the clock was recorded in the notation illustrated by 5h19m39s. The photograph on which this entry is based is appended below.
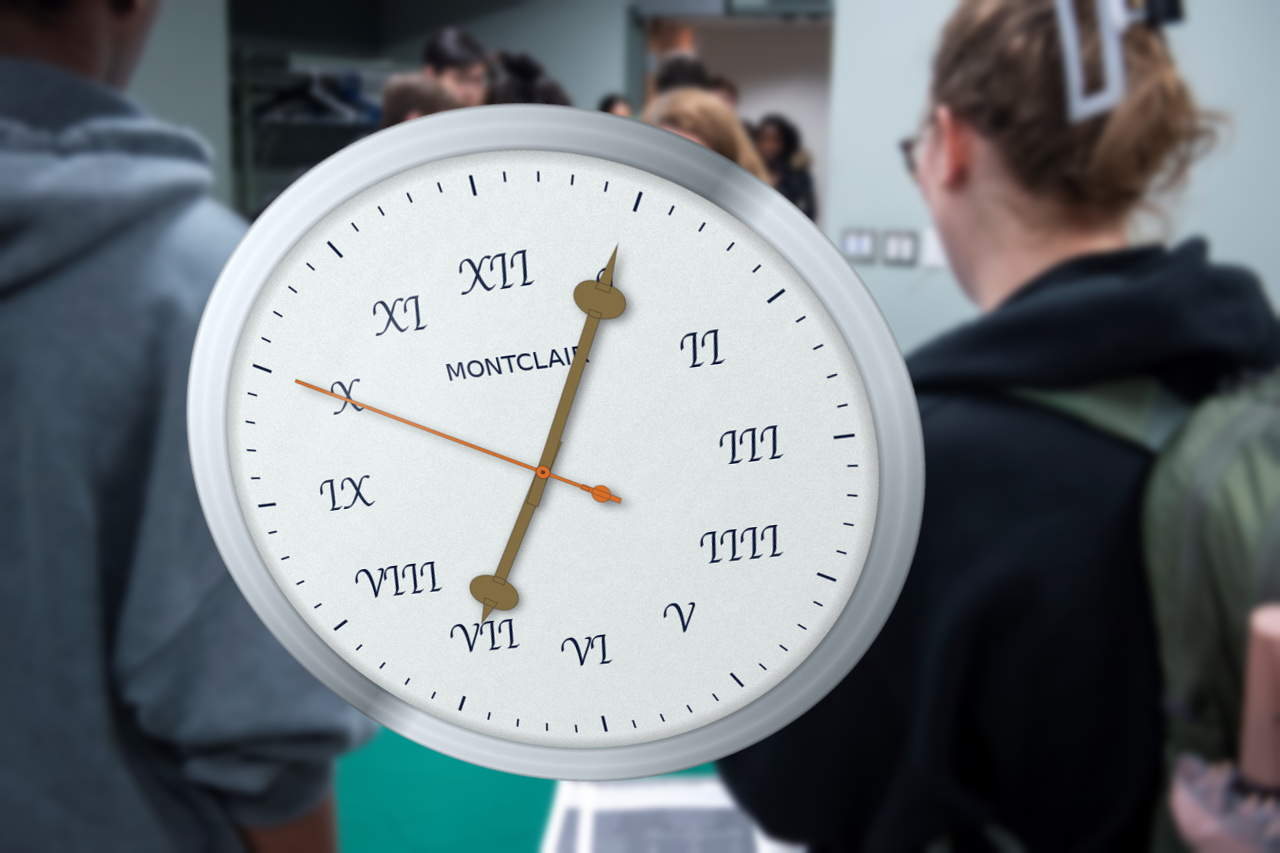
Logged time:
7h04m50s
